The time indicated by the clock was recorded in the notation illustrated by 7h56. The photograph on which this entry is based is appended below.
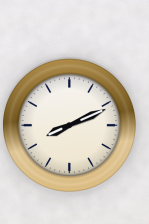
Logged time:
8h11
